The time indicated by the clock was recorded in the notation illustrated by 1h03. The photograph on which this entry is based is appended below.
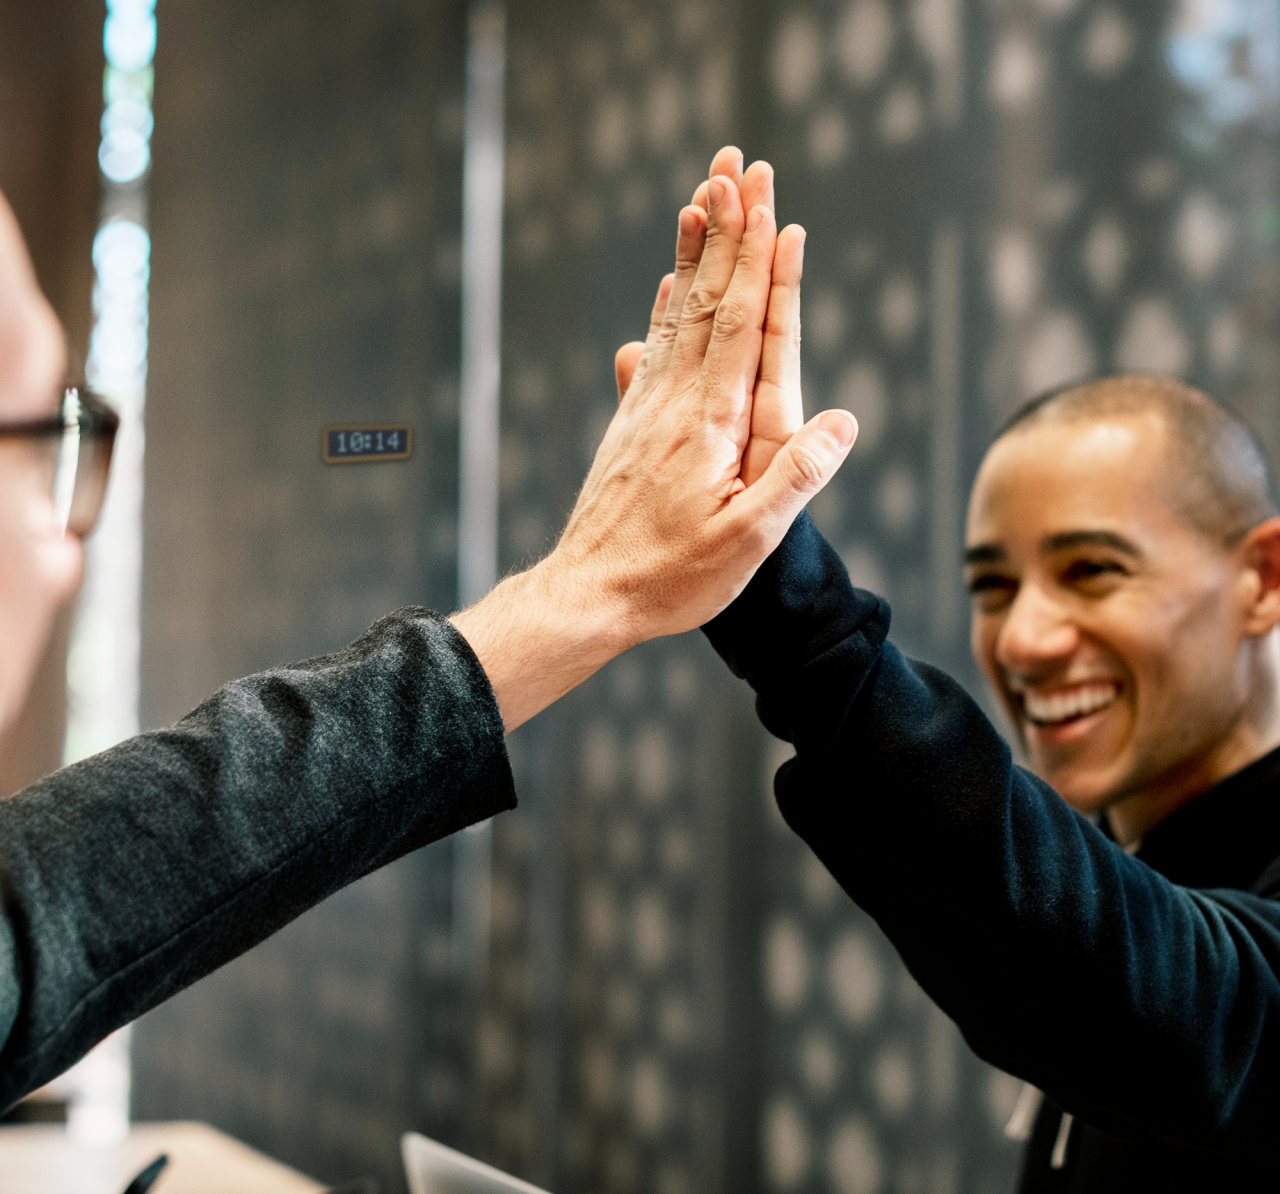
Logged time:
10h14
